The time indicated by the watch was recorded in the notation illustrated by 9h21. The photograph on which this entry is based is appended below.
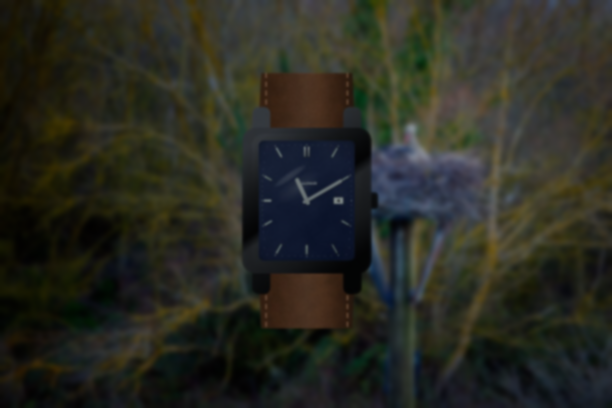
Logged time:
11h10
